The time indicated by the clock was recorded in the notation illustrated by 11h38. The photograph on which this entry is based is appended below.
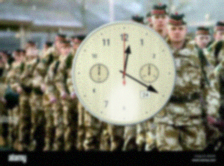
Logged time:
12h20
